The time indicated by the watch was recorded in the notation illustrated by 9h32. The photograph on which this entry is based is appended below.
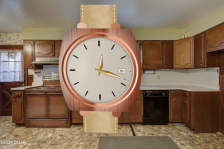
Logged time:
12h18
